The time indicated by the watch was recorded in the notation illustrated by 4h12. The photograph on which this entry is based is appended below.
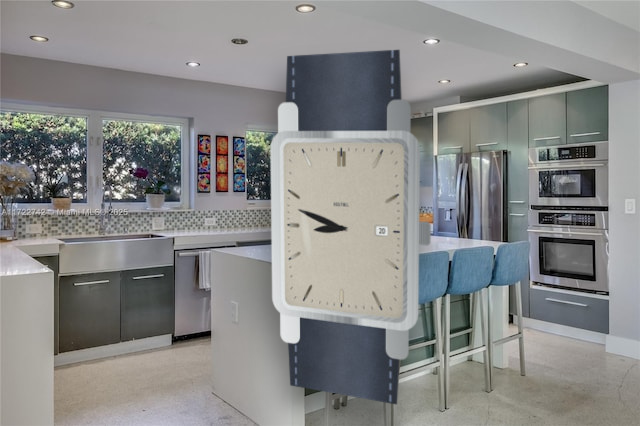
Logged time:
8h48
